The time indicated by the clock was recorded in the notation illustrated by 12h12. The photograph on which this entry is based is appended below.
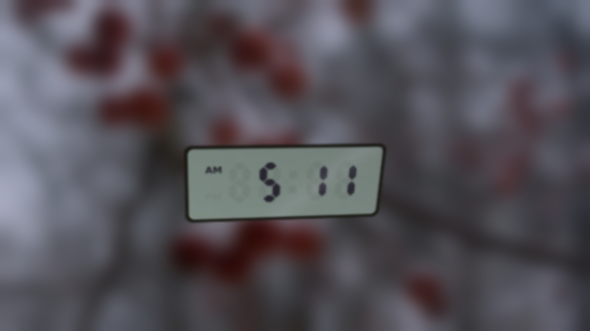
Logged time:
5h11
